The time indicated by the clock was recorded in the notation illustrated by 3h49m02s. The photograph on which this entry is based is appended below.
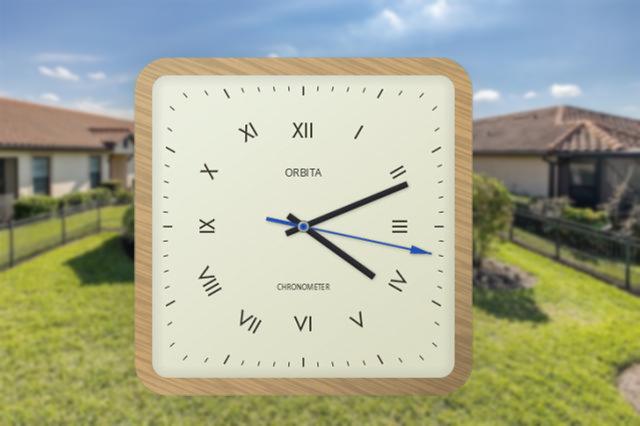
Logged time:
4h11m17s
